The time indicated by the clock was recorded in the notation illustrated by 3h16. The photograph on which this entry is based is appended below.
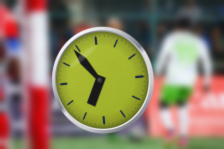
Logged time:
6h54
